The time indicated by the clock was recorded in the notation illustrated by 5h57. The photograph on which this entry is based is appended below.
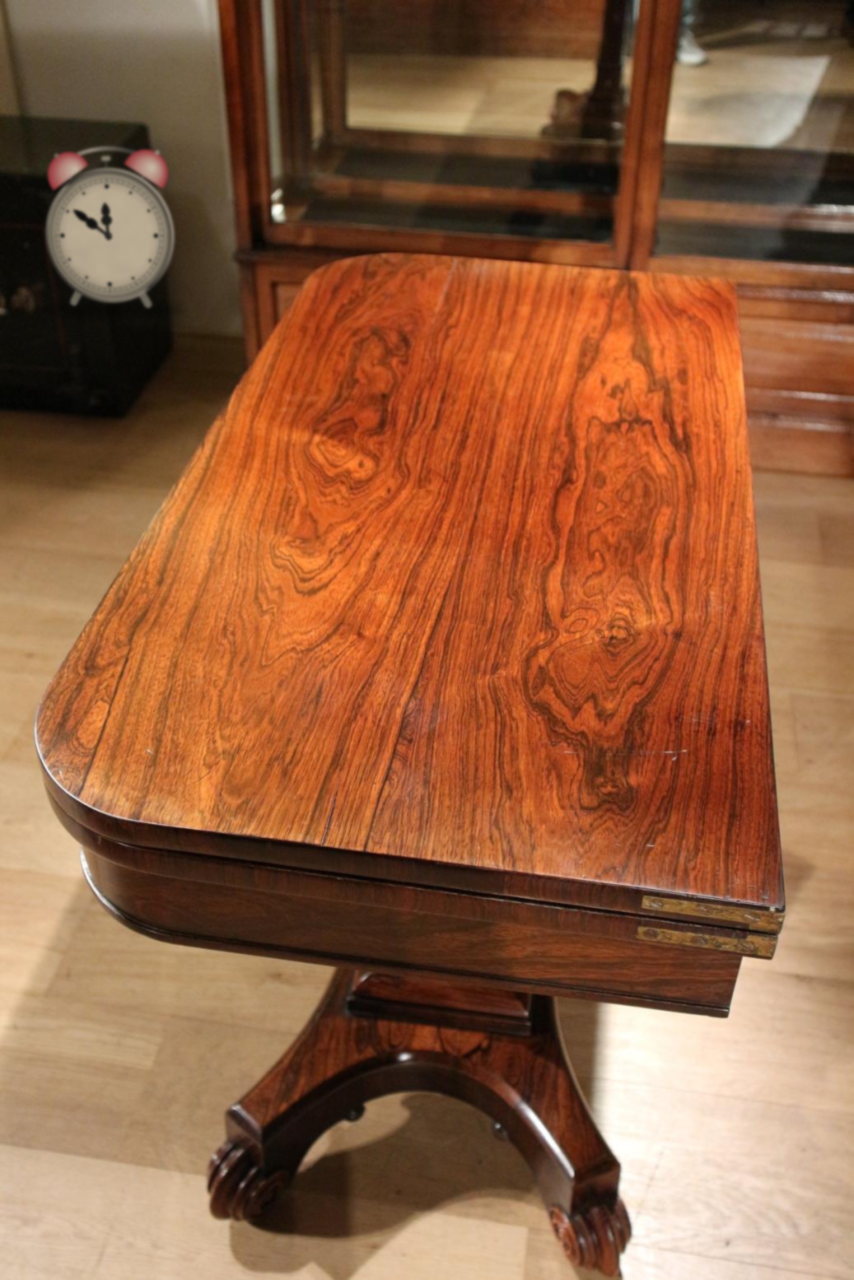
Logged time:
11h51
